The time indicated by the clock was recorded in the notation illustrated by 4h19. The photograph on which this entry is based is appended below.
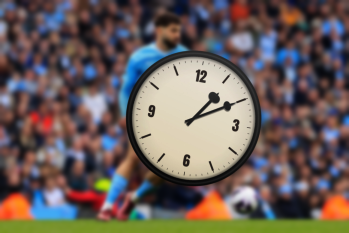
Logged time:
1h10
